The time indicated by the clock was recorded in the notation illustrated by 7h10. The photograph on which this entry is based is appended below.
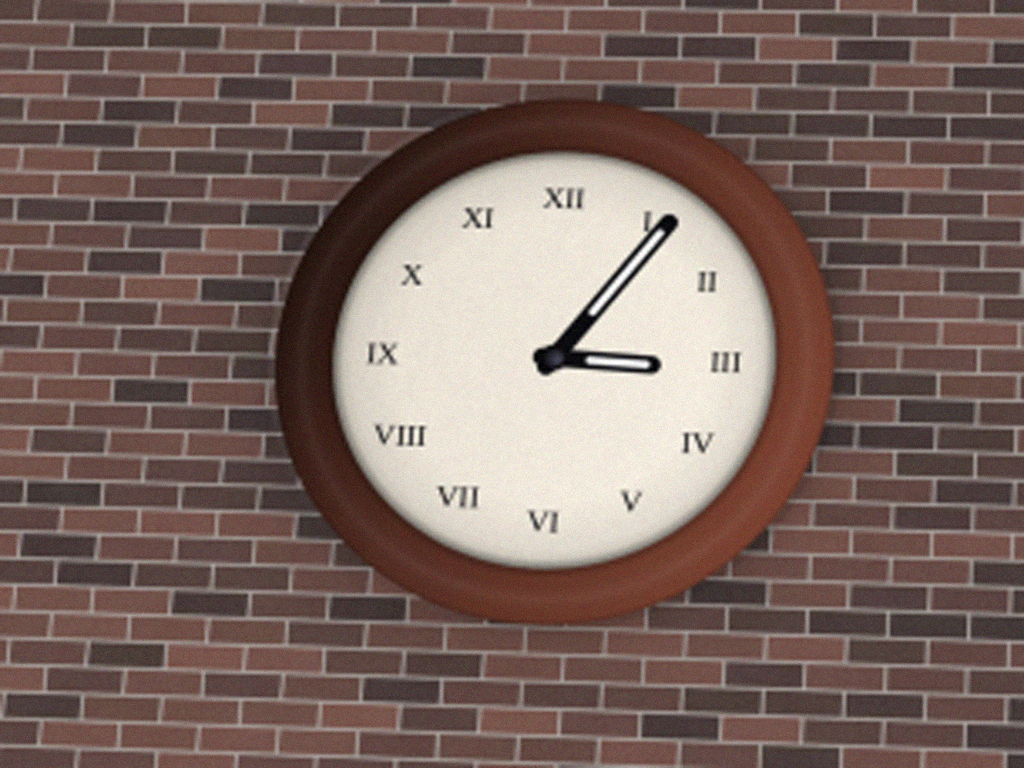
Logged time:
3h06
